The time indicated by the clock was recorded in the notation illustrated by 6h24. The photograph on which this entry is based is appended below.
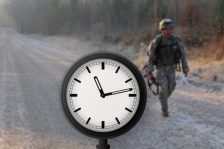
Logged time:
11h13
